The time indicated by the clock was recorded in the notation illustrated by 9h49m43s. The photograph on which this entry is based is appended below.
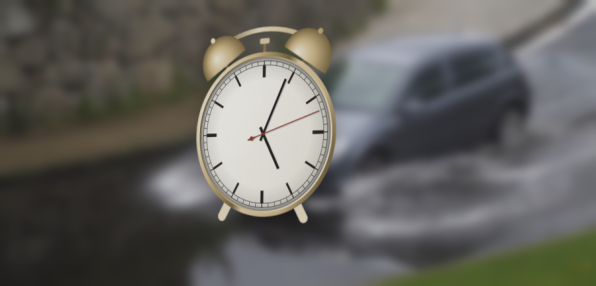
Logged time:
5h04m12s
